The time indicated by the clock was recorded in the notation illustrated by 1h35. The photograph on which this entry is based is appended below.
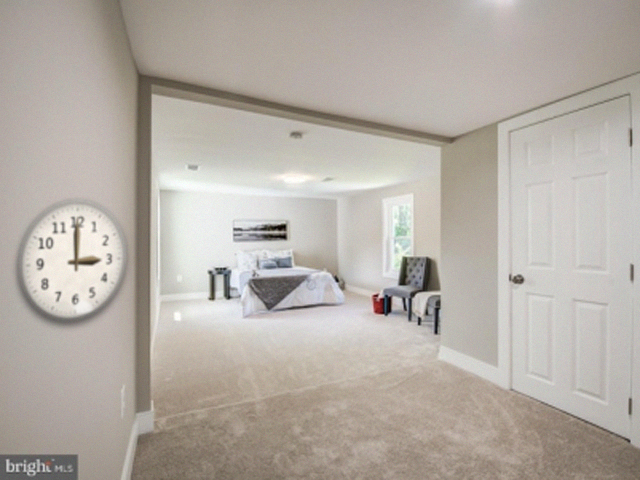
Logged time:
3h00
